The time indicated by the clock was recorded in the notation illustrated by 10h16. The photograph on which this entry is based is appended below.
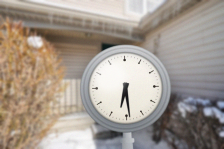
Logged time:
6h29
